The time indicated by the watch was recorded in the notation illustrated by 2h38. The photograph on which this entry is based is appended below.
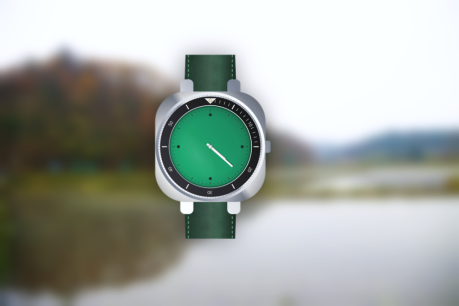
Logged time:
4h22
